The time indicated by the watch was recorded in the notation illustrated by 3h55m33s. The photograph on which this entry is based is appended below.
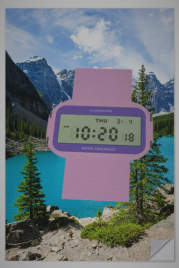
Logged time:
10h20m18s
